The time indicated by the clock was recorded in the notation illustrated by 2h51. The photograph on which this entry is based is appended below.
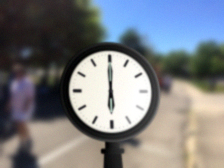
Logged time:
6h00
